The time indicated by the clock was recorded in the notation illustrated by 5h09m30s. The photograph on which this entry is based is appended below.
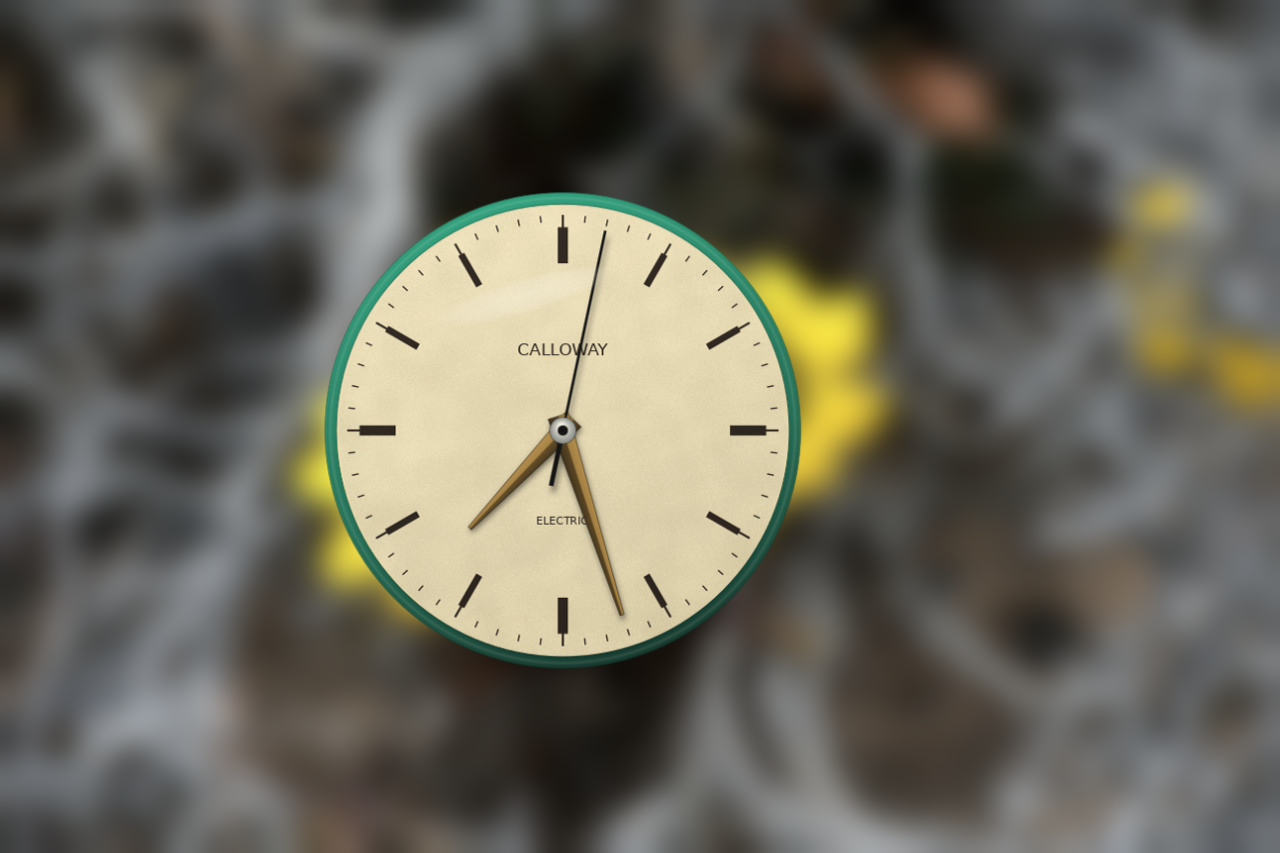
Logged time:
7h27m02s
